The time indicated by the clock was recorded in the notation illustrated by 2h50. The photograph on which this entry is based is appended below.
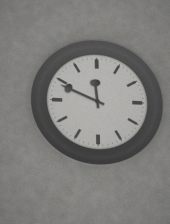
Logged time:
11h49
